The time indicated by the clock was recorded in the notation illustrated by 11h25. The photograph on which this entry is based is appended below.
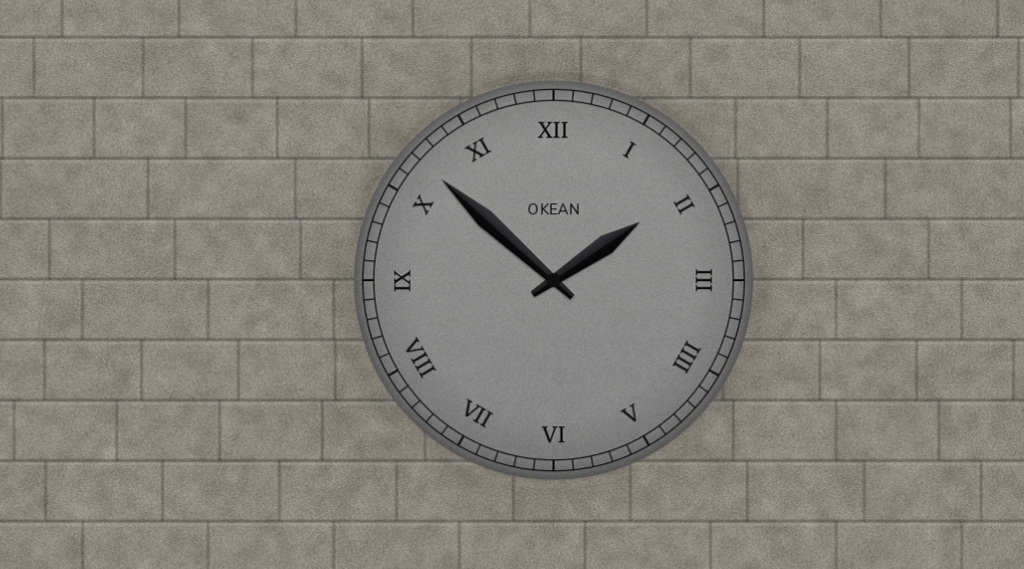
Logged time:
1h52
